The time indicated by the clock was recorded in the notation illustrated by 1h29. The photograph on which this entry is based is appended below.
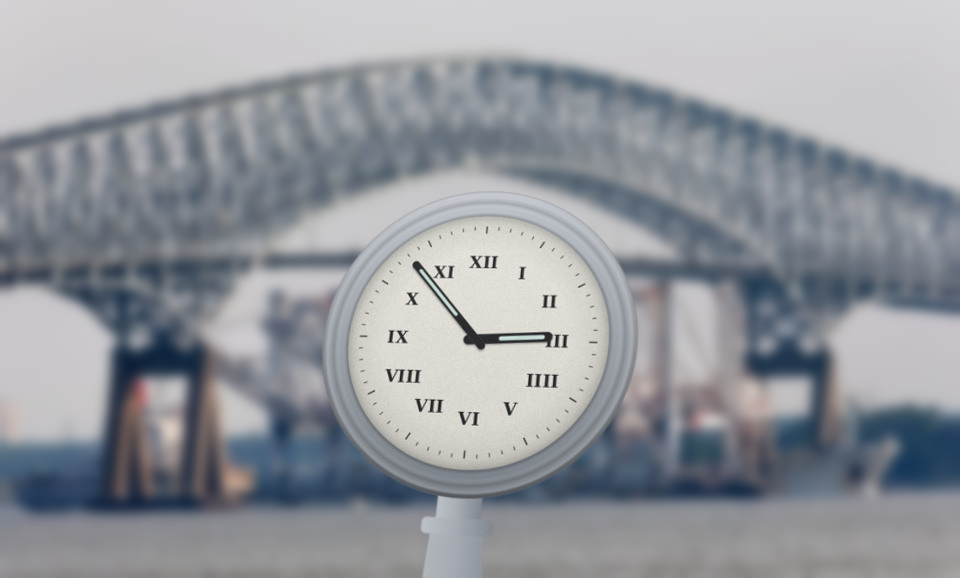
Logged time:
2h53
